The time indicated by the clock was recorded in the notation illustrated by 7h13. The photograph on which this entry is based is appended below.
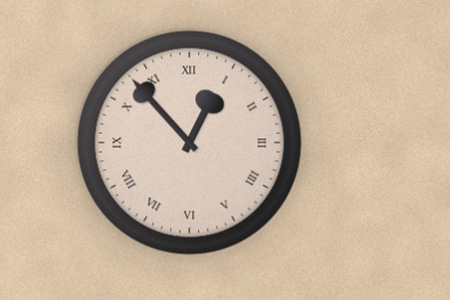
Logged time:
12h53
